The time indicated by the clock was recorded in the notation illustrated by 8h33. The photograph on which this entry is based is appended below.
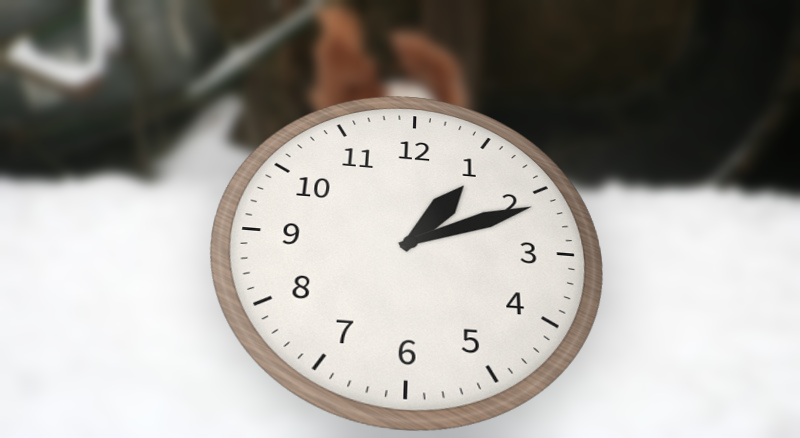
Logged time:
1h11
